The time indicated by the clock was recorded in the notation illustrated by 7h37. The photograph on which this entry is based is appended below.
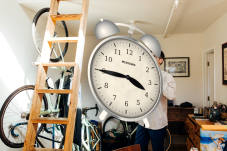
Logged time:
3h45
